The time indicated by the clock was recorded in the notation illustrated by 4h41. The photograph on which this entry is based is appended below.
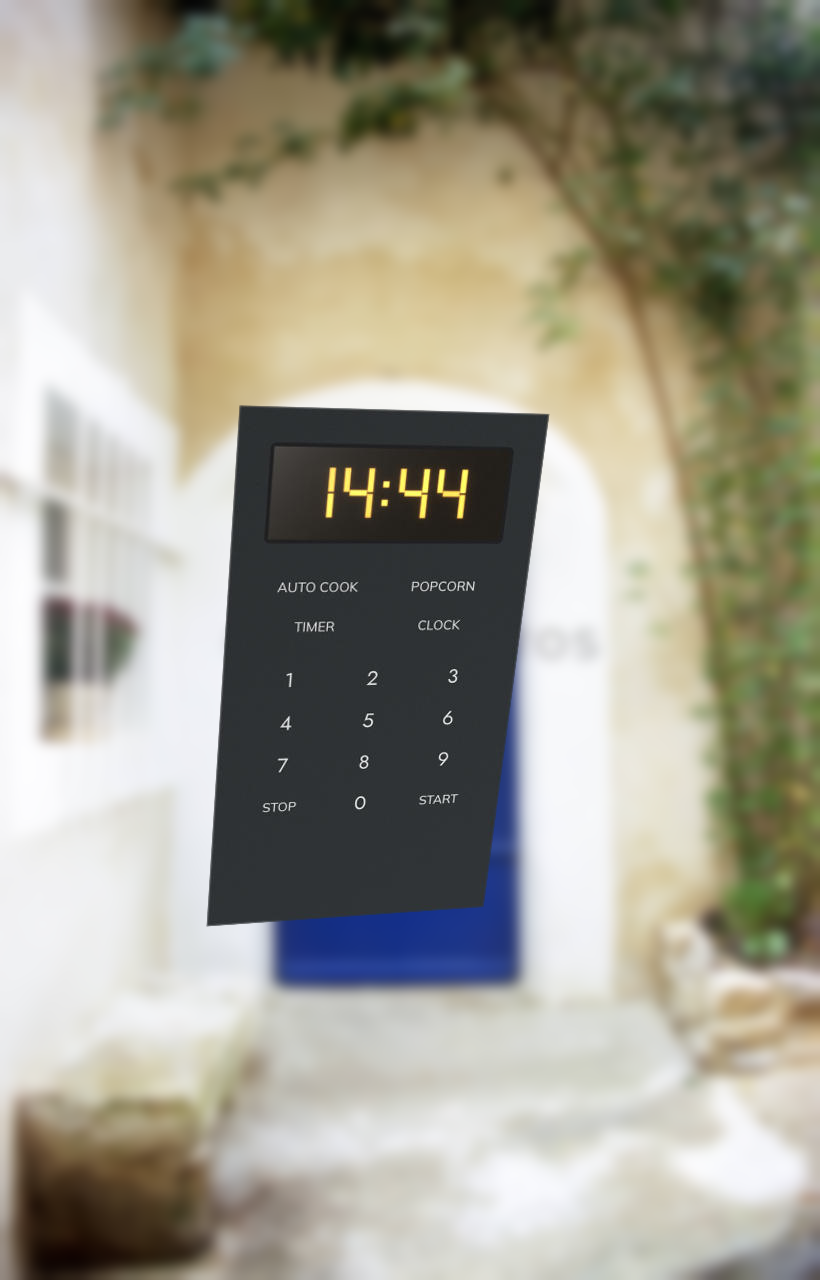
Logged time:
14h44
